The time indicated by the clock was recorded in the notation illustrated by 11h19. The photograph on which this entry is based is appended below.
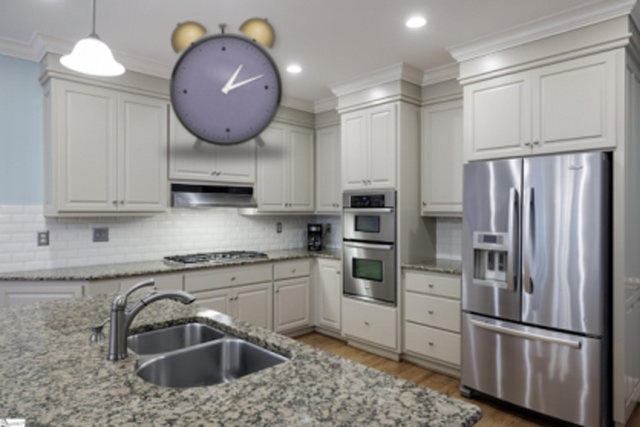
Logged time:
1h12
